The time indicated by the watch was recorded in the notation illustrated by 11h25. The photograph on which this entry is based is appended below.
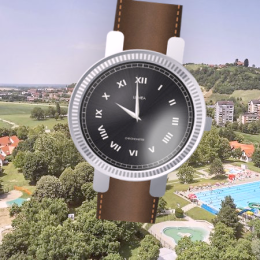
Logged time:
9h59
